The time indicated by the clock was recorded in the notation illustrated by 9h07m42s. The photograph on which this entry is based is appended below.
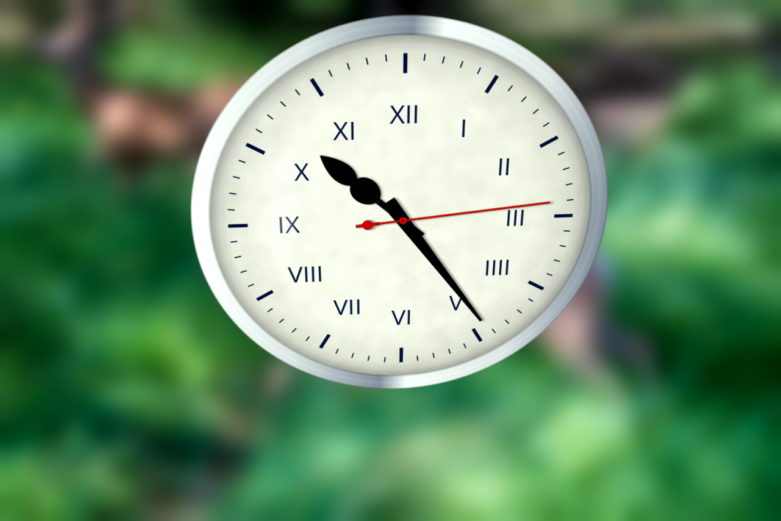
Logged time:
10h24m14s
